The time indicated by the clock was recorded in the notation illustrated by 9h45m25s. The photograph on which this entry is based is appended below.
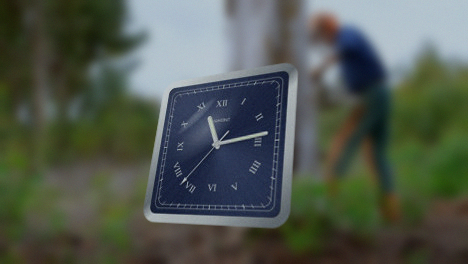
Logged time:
11h13m37s
